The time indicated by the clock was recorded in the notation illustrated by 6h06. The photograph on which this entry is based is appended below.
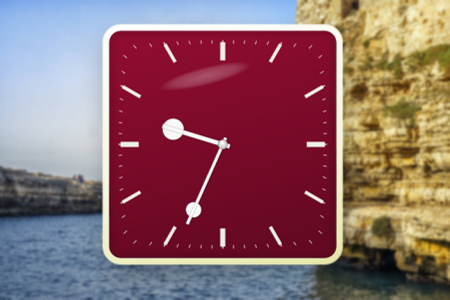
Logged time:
9h34
